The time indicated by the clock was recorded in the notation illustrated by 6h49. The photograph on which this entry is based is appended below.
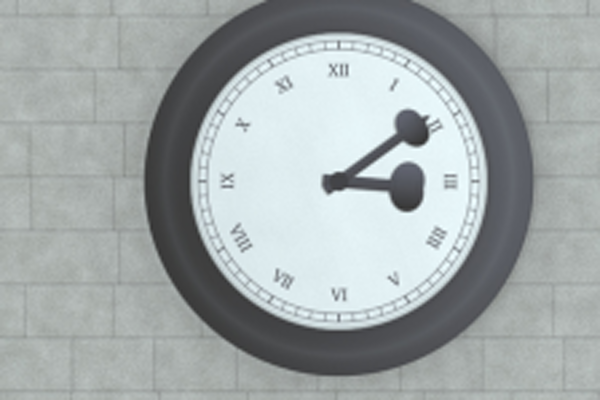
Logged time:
3h09
